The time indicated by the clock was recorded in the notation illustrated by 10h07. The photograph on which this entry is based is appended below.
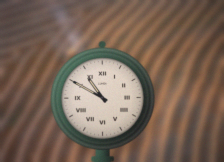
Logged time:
10h50
